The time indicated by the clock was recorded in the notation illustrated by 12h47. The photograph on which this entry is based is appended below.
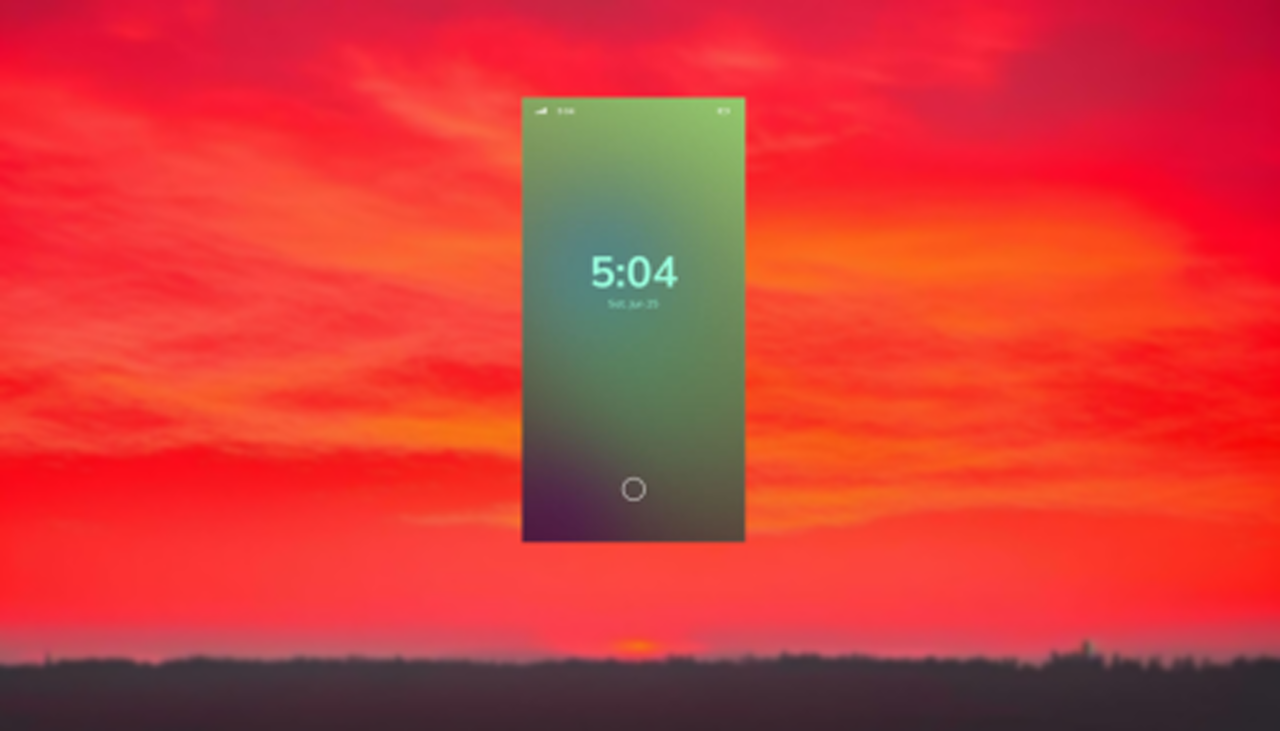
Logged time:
5h04
